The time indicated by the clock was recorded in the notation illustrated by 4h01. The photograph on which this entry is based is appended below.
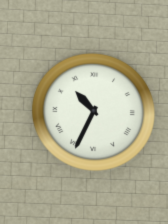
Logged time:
10h34
